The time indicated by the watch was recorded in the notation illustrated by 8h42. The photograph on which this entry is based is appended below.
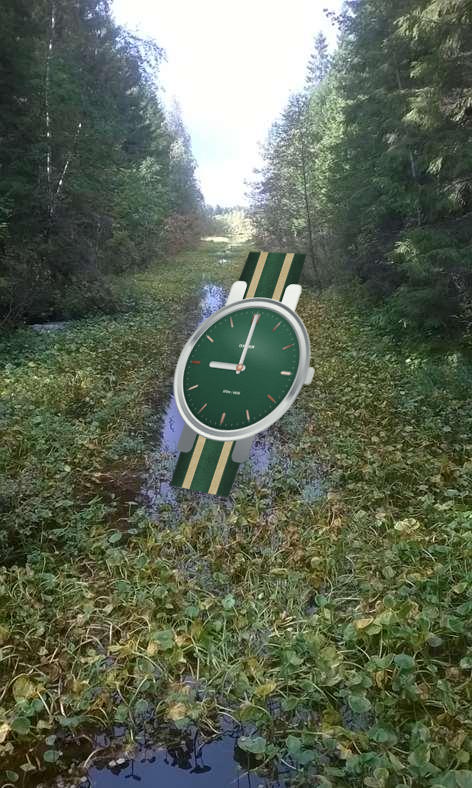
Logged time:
9h00
